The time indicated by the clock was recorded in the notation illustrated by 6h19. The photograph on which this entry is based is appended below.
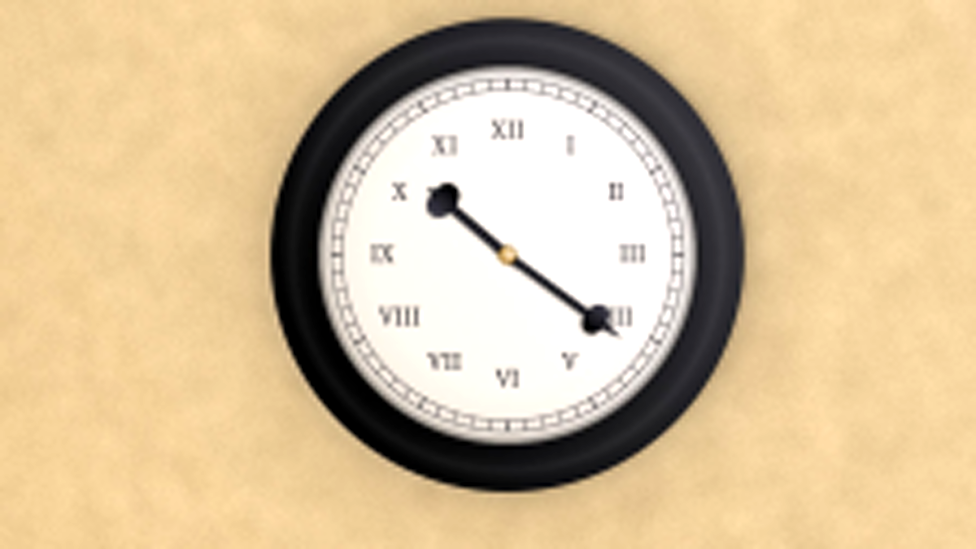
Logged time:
10h21
